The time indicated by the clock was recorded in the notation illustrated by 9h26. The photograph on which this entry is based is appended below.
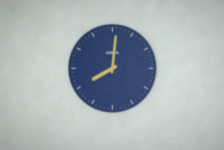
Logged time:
8h01
